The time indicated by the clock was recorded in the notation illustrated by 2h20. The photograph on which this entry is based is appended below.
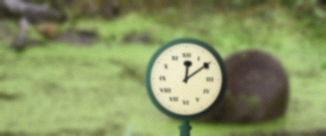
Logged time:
12h09
